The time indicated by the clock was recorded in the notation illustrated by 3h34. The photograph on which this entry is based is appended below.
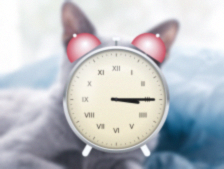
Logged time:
3h15
